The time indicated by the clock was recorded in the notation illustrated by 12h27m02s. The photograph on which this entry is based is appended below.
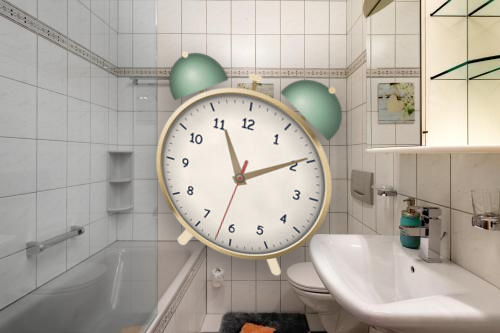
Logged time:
11h09m32s
